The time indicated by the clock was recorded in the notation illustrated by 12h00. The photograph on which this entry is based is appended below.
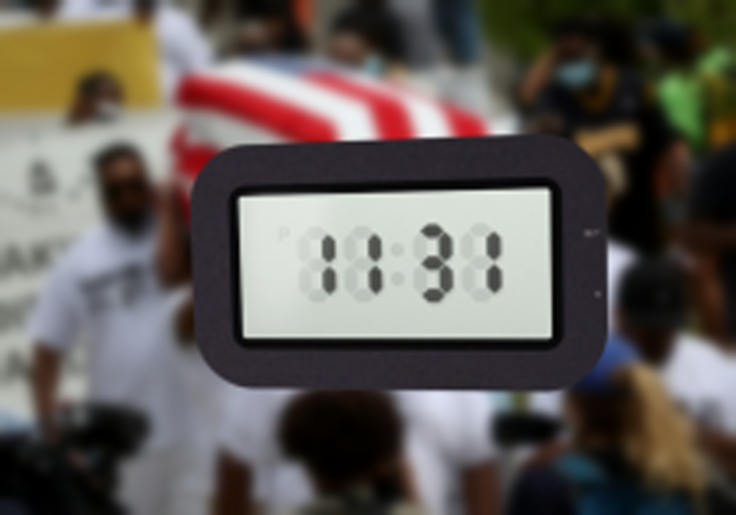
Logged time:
11h31
